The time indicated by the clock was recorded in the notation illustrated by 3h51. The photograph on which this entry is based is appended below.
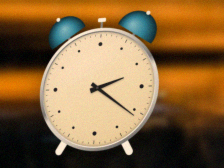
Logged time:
2h21
